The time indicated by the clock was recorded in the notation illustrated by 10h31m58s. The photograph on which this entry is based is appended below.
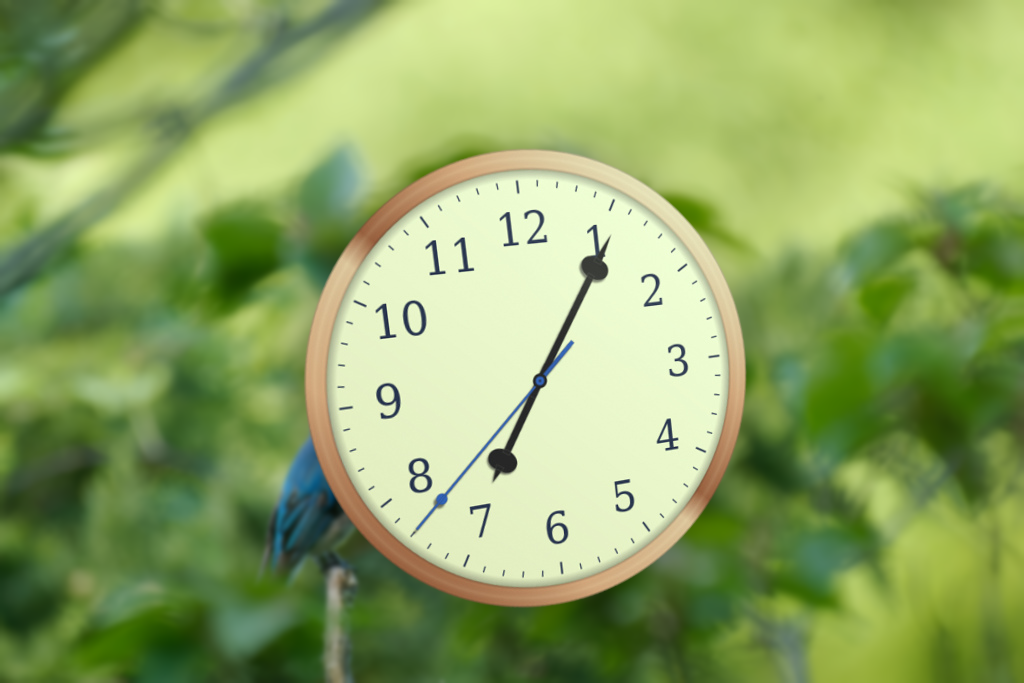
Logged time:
7h05m38s
